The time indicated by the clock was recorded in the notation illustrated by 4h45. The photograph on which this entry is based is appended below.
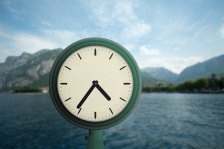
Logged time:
4h36
